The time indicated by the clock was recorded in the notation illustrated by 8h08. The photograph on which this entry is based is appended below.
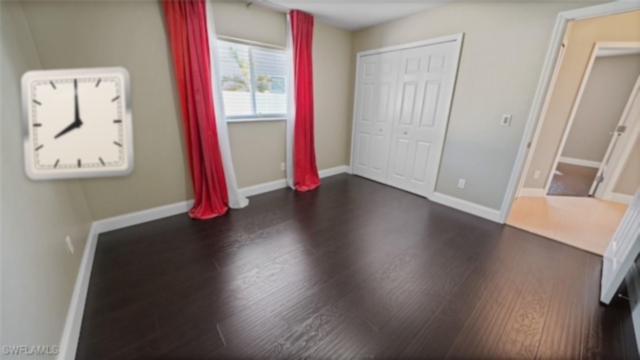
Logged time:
8h00
